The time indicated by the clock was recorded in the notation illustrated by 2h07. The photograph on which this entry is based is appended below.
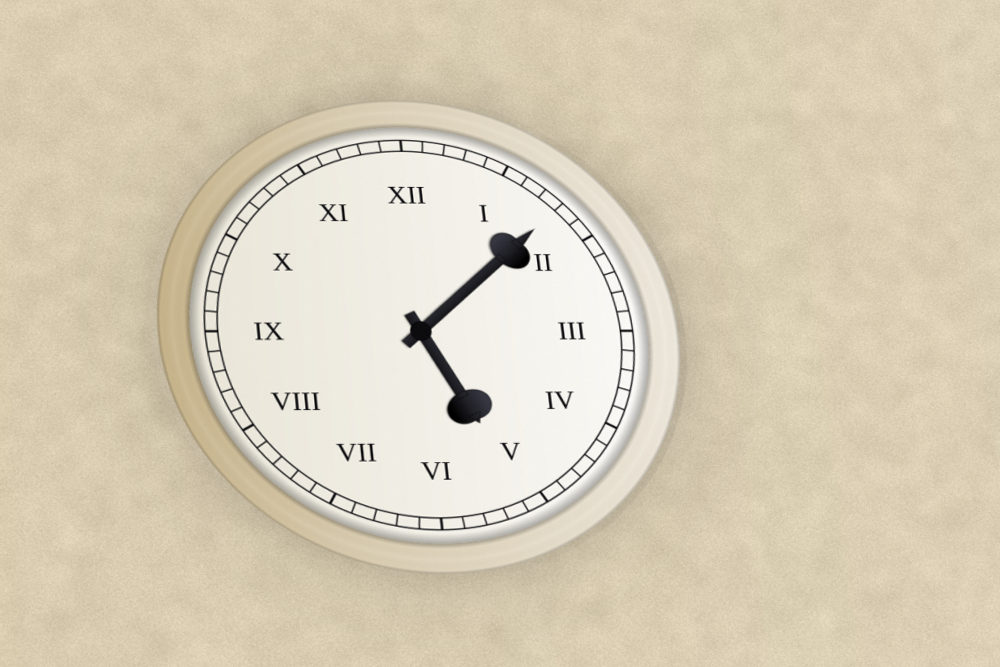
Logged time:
5h08
